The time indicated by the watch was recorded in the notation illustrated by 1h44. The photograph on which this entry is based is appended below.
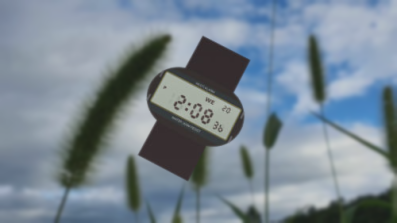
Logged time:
2h08
